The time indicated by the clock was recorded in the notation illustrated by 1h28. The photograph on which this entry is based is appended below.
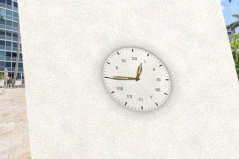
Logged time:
12h45
